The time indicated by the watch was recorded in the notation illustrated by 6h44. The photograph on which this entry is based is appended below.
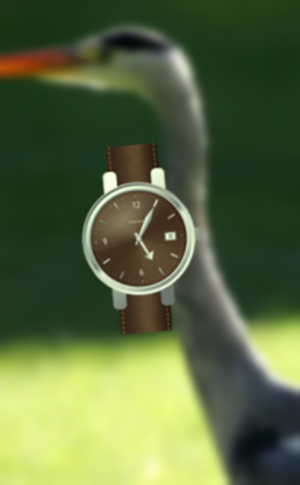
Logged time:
5h05
